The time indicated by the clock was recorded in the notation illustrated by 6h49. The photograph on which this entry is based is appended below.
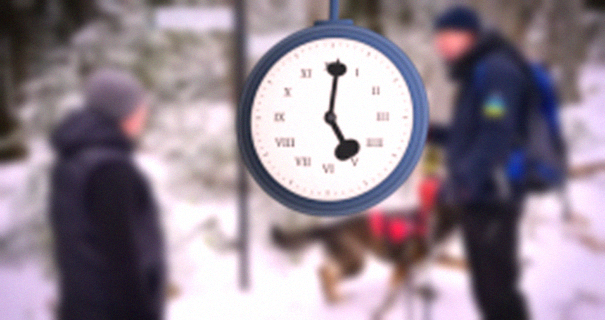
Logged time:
5h01
